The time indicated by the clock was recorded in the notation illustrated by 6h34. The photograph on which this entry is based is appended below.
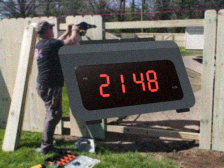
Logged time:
21h48
